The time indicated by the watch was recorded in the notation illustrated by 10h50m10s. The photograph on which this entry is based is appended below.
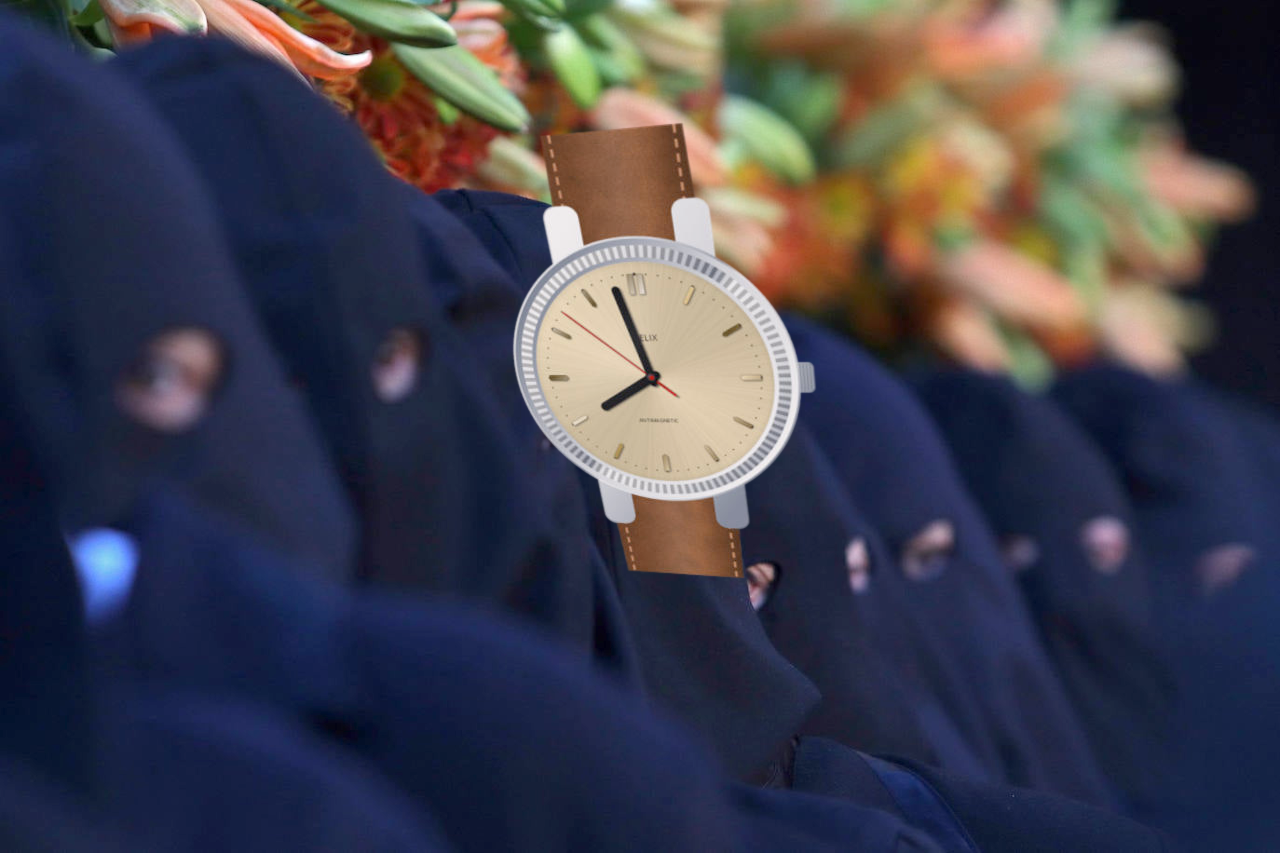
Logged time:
7h57m52s
